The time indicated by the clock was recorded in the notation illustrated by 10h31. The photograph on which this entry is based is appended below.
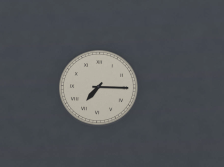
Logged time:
7h15
